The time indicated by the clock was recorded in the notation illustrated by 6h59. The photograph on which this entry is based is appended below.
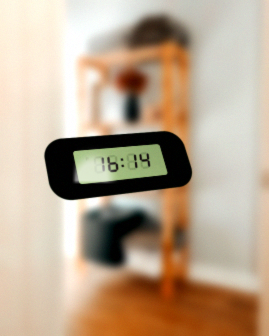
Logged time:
16h14
